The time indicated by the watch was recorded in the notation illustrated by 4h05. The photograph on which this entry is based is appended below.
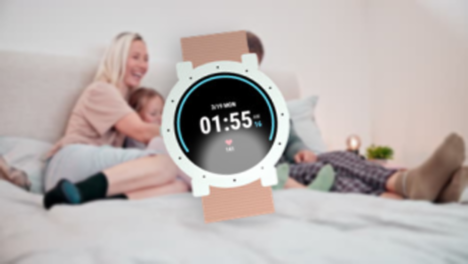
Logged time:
1h55
